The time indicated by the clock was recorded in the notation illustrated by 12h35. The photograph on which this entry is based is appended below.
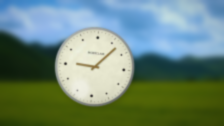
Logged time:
9h07
